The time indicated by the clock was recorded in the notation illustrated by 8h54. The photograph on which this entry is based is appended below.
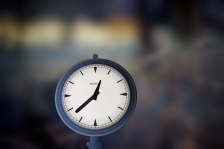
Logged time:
12h38
